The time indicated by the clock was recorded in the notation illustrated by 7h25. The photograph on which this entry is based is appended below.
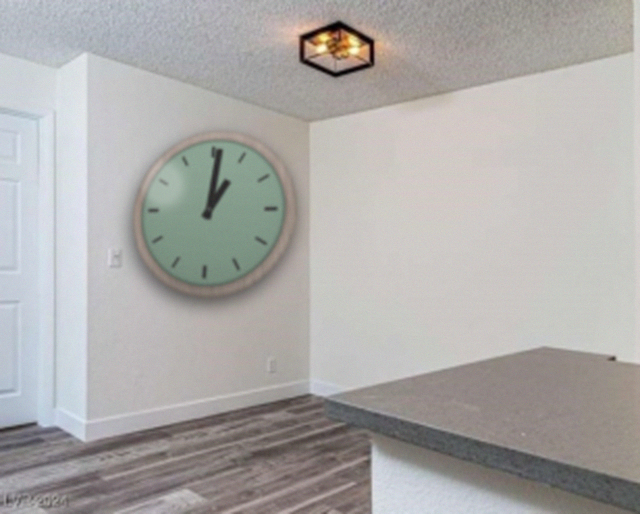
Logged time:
1h01
